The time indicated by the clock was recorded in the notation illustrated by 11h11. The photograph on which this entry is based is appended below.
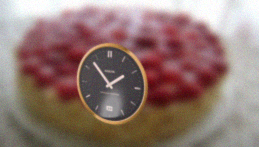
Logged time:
1h53
